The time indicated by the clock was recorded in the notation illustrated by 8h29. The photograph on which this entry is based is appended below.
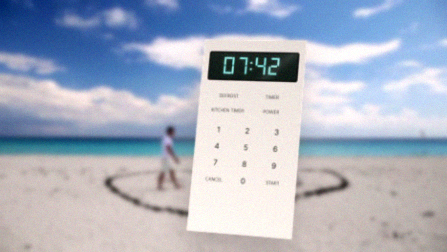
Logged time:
7h42
